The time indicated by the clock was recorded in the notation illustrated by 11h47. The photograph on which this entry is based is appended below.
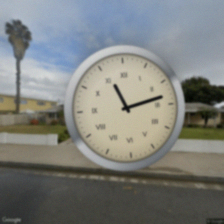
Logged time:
11h13
